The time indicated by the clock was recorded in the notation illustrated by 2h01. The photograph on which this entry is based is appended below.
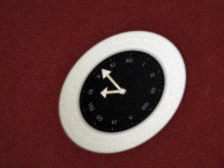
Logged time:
8h52
